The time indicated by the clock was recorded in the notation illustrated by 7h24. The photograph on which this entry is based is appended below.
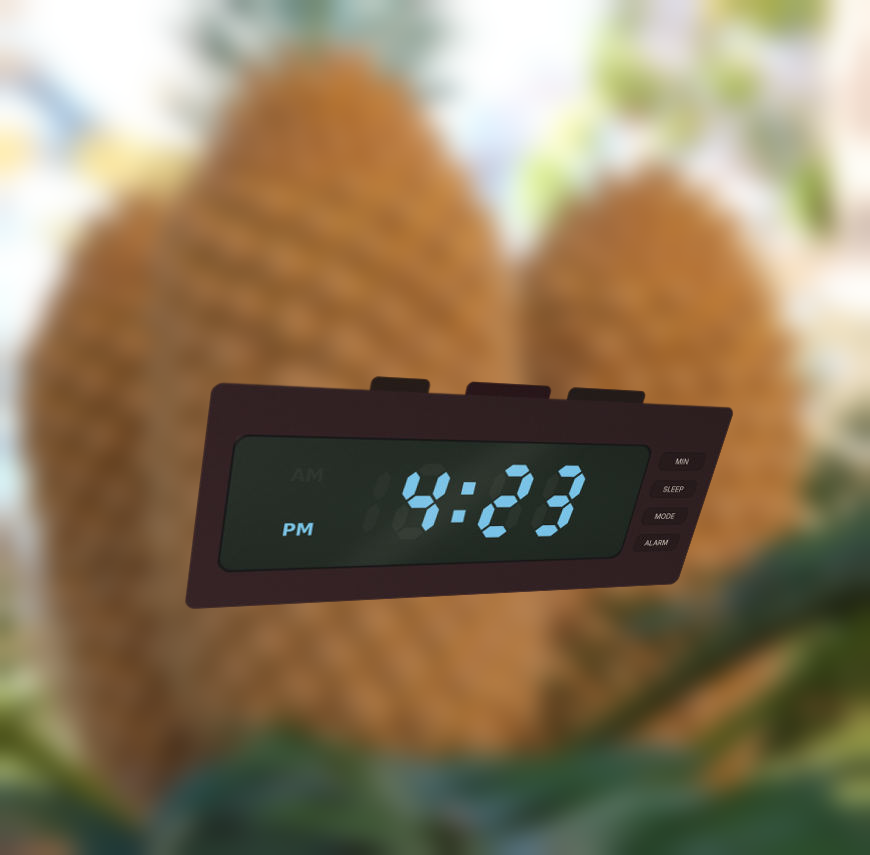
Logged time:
4h23
